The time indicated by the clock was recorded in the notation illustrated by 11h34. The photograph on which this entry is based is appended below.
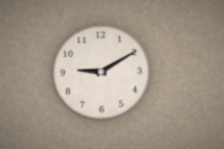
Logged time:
9h10
